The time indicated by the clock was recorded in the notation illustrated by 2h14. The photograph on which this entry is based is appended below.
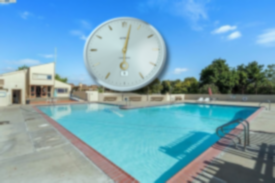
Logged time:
6h02
